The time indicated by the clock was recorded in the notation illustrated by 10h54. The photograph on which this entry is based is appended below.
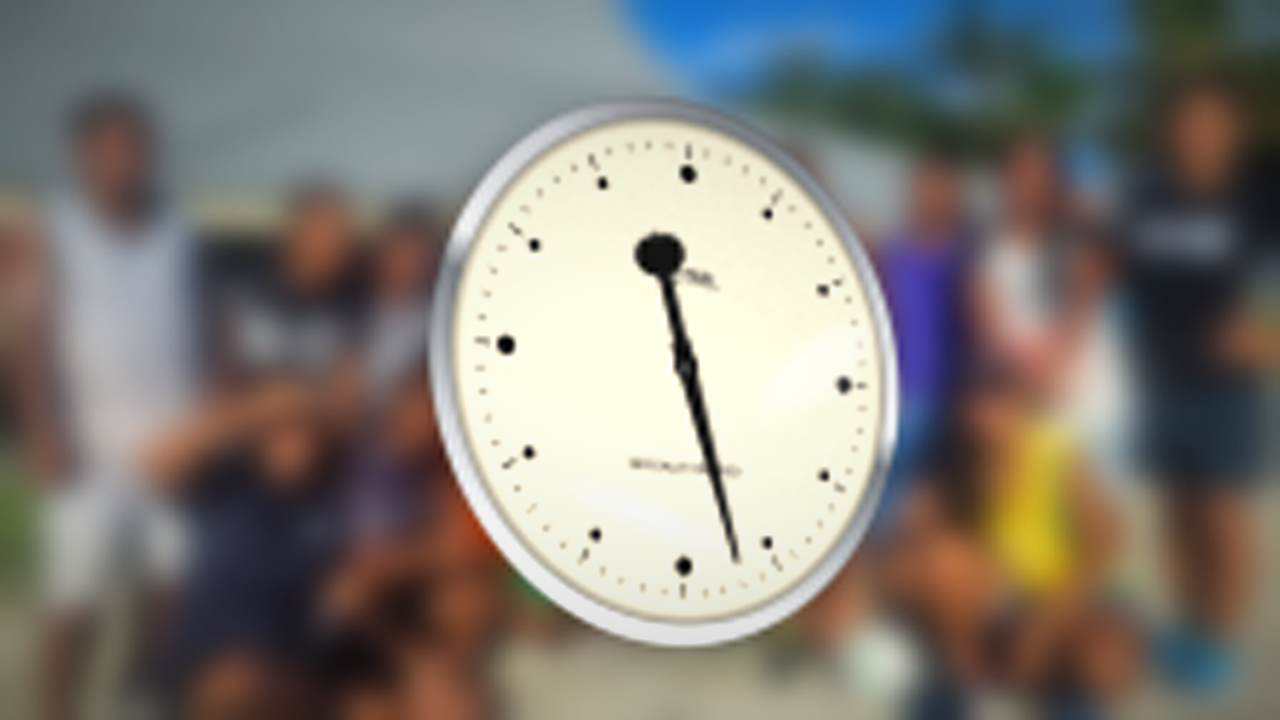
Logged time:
11h27
